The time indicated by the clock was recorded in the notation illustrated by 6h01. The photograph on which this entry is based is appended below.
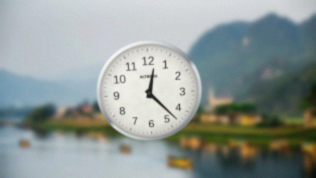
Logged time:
12h23
